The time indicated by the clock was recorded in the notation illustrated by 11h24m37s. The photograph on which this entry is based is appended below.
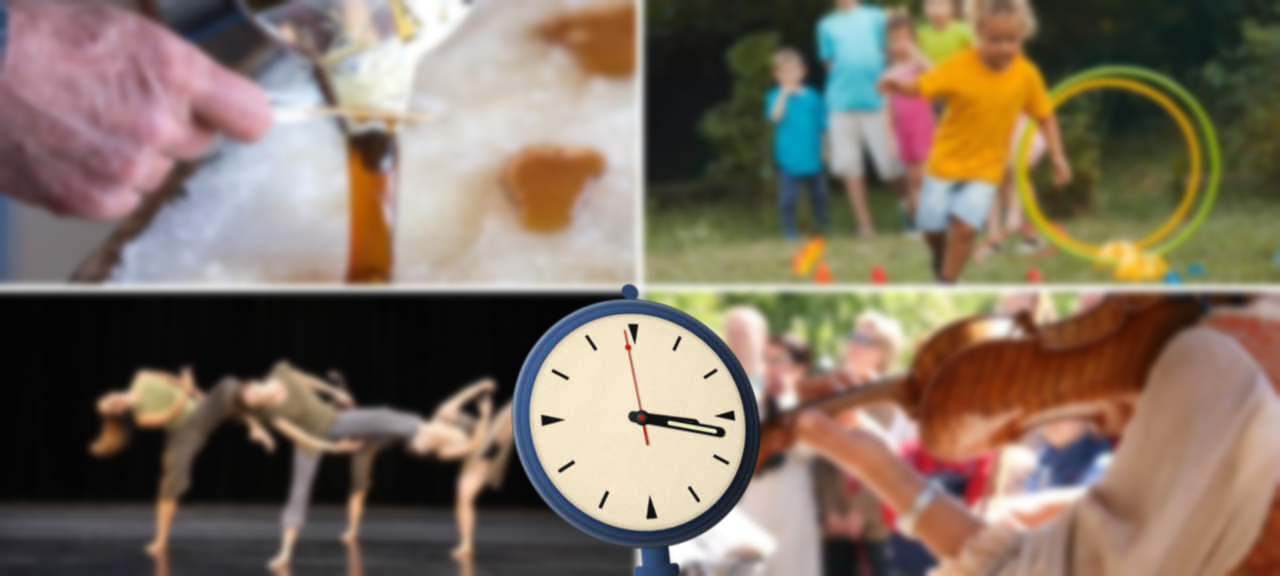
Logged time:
3h16m59s
